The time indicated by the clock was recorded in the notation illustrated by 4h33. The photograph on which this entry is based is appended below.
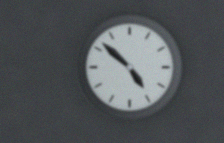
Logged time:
4h52
